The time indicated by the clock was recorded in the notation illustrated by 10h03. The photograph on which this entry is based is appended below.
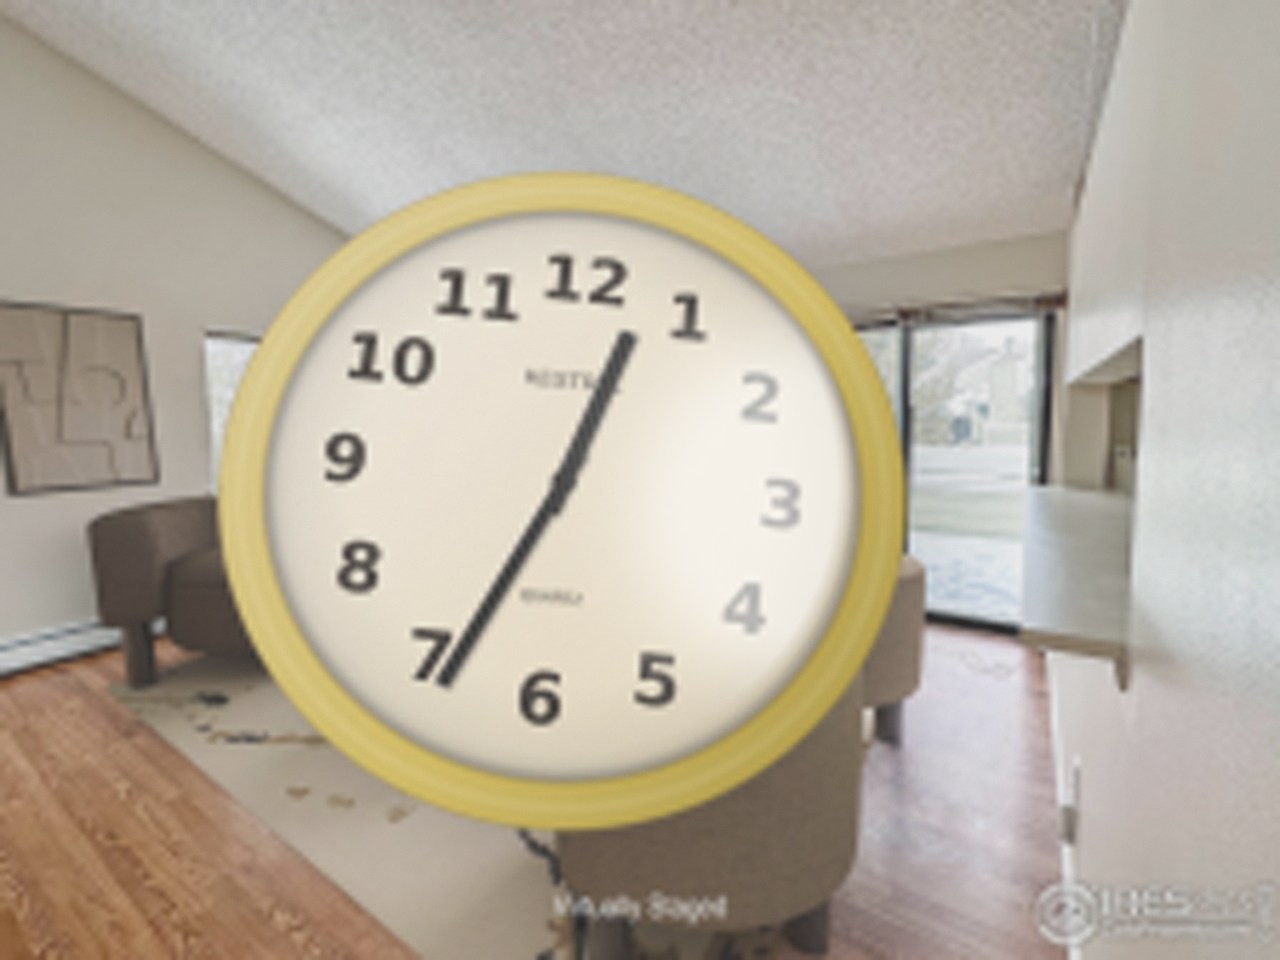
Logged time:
12h34
